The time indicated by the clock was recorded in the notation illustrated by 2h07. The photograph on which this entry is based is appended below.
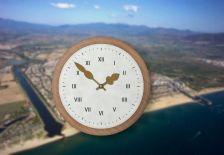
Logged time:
1h52
